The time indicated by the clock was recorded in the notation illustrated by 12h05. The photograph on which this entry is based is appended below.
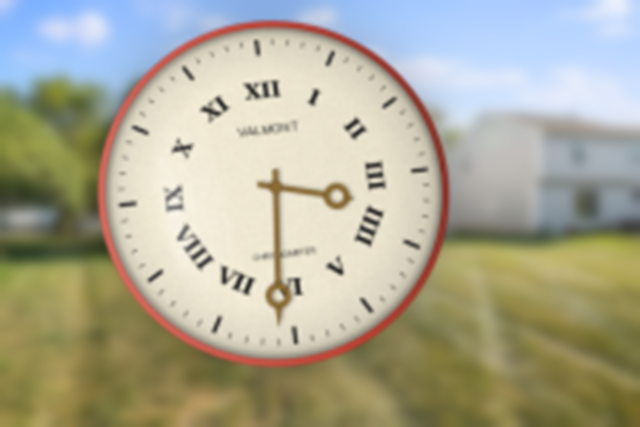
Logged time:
3h31
